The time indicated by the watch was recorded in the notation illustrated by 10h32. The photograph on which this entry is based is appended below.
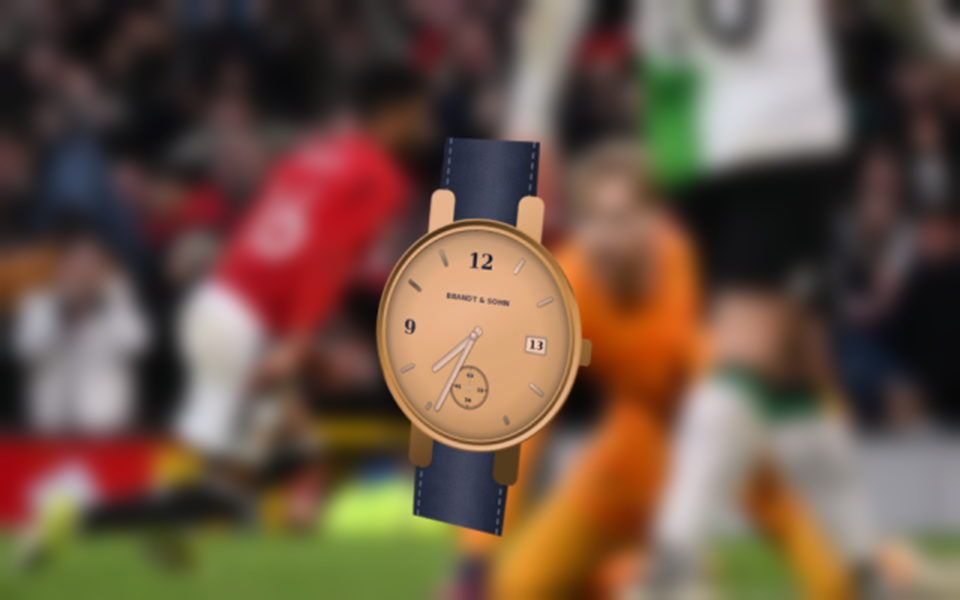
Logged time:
7h34
